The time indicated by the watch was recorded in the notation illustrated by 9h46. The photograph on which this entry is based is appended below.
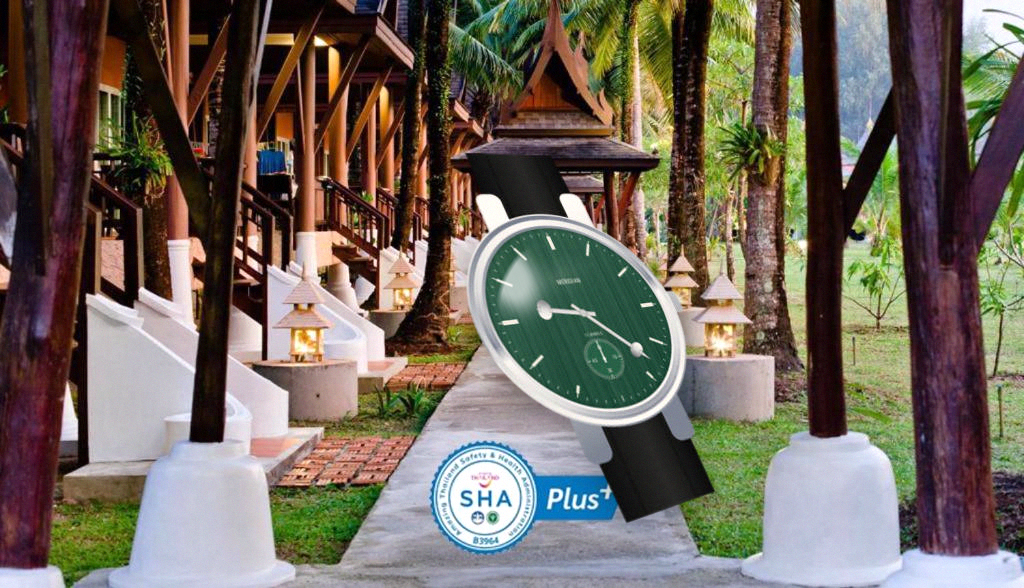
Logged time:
9h23
